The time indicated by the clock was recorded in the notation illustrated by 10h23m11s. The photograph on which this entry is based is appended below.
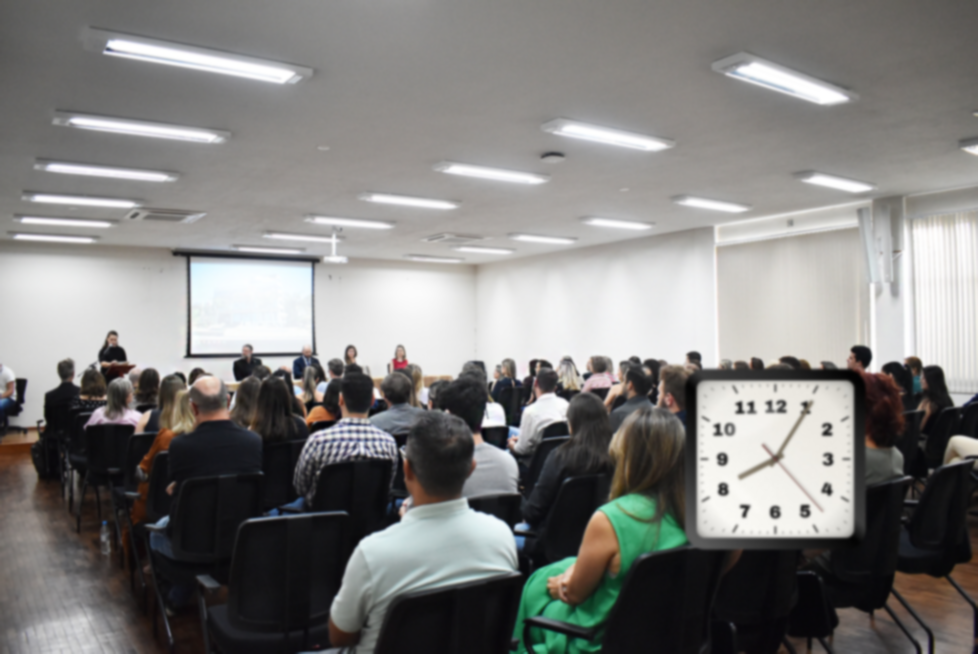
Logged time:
8h05m23s
